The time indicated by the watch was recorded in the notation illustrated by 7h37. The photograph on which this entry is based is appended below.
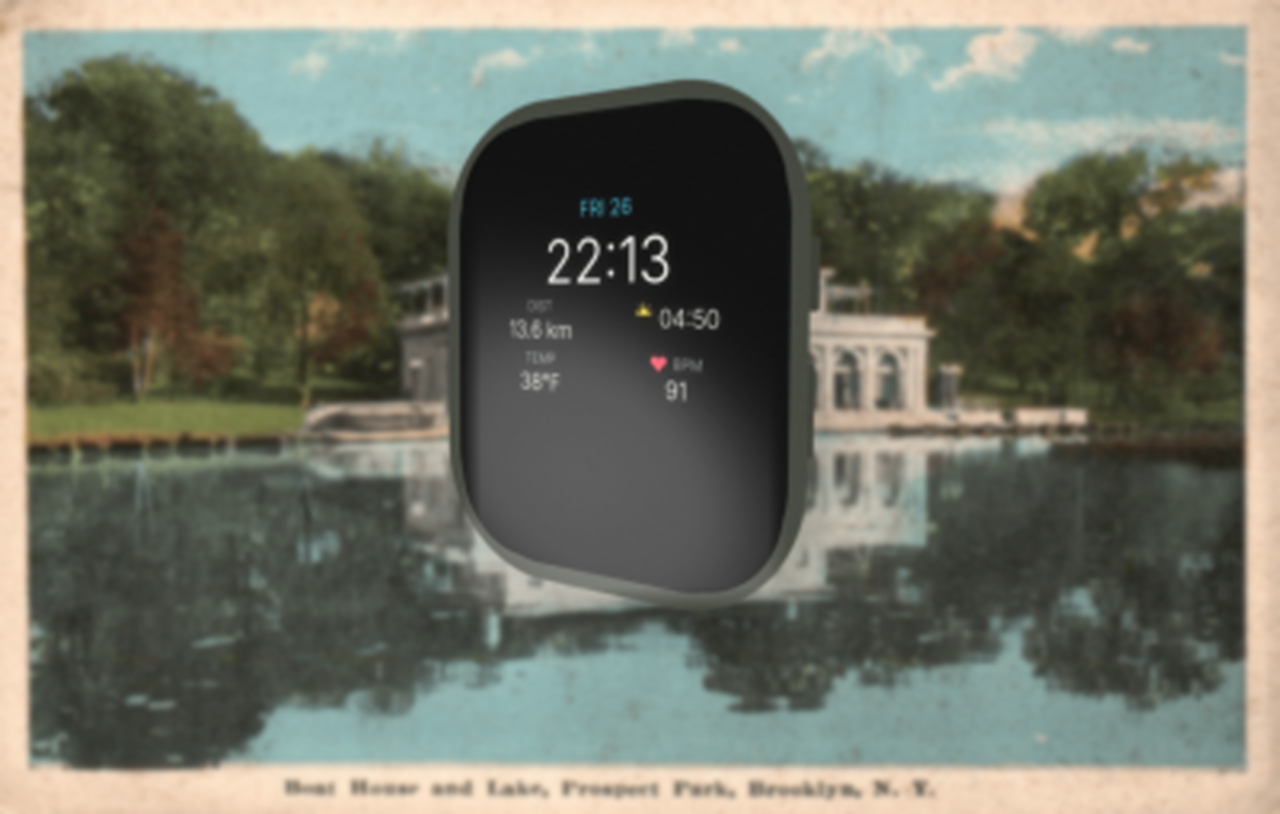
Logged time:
22h13
